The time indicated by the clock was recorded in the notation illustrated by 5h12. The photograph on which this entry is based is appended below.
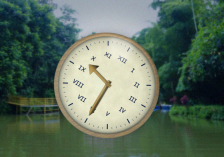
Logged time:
9h30
